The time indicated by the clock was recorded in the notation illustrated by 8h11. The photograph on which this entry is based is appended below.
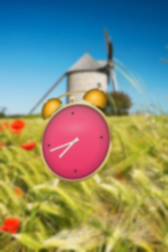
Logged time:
7h43
